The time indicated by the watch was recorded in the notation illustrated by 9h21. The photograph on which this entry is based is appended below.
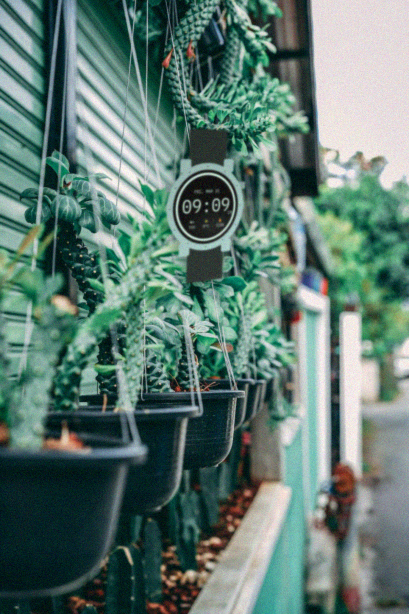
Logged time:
9h09
